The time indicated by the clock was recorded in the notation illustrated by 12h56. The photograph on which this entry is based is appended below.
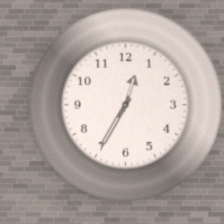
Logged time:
12h35
